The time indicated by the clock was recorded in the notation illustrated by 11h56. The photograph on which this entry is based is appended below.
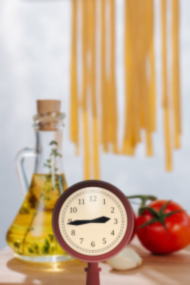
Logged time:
2h44
